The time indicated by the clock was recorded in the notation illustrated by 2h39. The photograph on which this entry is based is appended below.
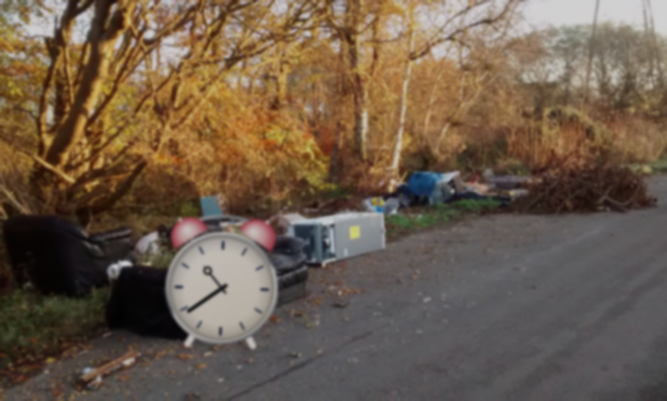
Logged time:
10h39
